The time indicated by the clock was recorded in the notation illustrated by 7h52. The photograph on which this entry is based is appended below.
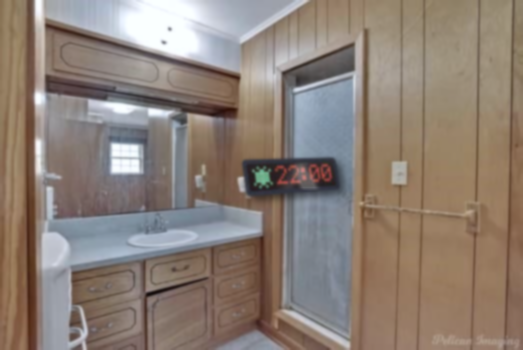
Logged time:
22h00
